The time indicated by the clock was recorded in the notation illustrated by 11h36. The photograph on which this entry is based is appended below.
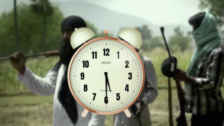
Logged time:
5h30
